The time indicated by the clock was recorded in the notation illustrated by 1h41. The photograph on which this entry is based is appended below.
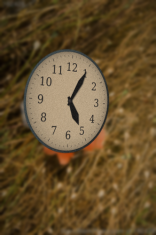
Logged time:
5h05
